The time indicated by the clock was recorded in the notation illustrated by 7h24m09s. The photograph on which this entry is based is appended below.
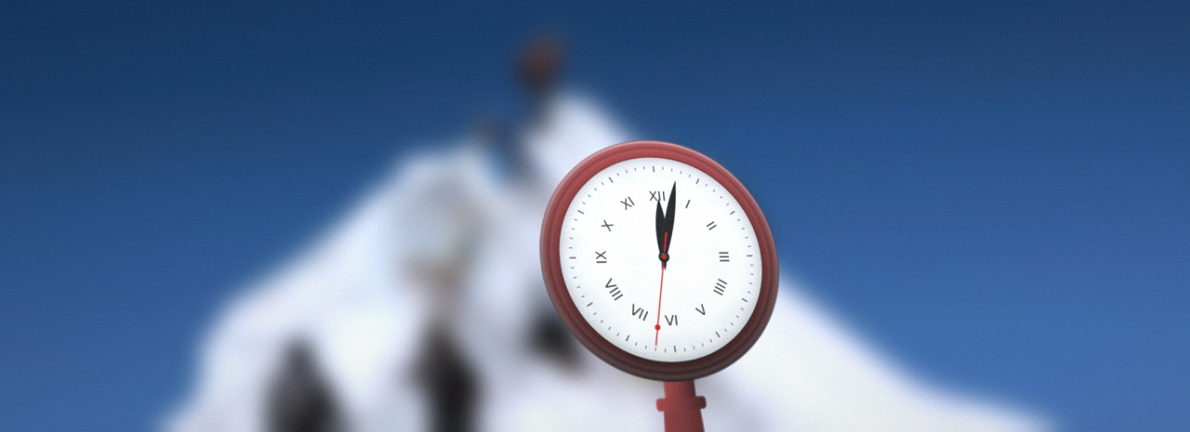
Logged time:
12h02m32s
